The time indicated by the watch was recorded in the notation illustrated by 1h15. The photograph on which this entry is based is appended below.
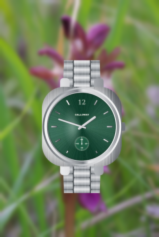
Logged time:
1h48
